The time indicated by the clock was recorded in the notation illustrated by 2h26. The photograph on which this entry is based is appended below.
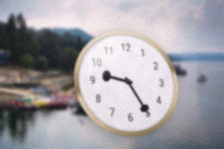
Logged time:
9h25
